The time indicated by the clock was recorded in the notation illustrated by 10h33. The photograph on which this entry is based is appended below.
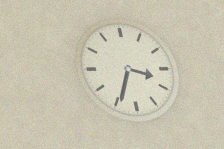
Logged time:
3h34
